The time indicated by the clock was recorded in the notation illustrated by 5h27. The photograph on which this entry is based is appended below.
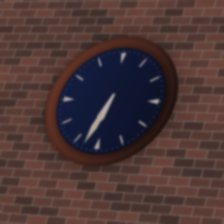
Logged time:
6h33
